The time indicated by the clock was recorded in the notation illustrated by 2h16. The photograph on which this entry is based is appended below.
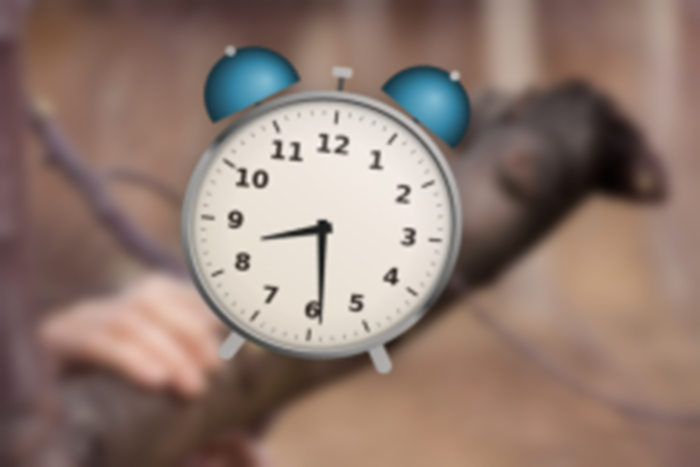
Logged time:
8h29
